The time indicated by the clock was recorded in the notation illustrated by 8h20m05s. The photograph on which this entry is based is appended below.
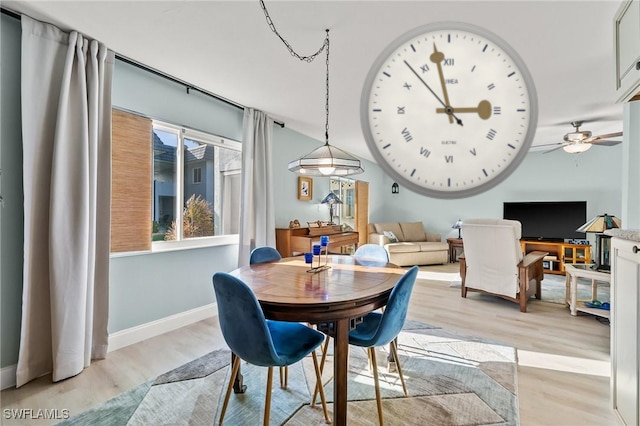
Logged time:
2h57m53s
